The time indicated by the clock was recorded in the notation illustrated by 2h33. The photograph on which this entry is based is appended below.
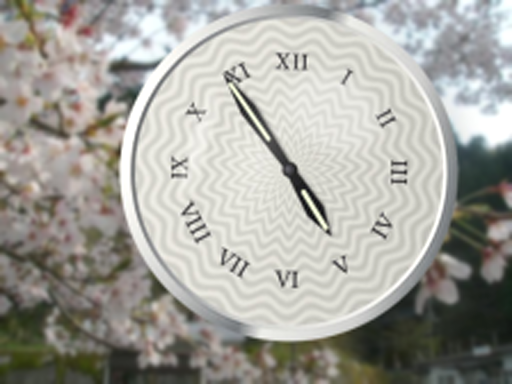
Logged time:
4h54
